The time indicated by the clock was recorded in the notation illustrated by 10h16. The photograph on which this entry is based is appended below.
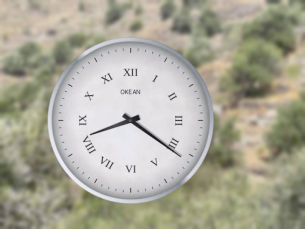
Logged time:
8h21
